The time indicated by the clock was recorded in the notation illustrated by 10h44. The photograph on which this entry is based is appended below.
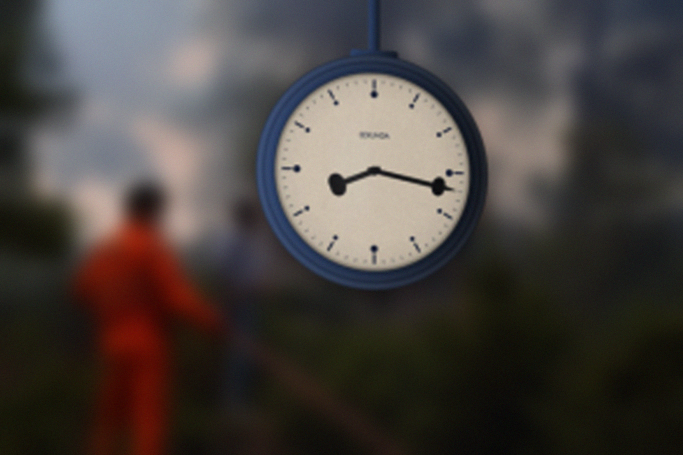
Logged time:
8h17
